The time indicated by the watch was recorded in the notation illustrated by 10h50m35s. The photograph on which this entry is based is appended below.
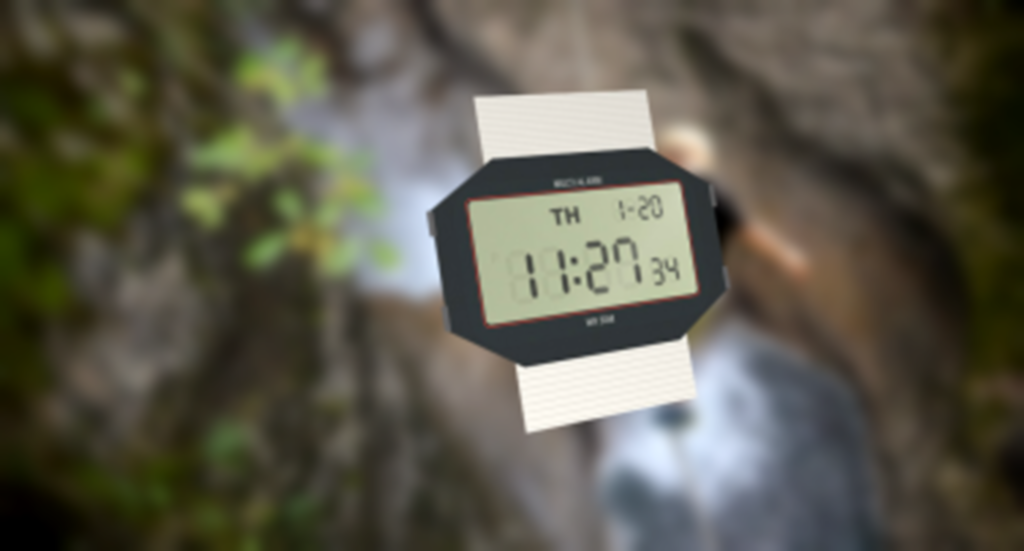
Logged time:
11h27m34s
